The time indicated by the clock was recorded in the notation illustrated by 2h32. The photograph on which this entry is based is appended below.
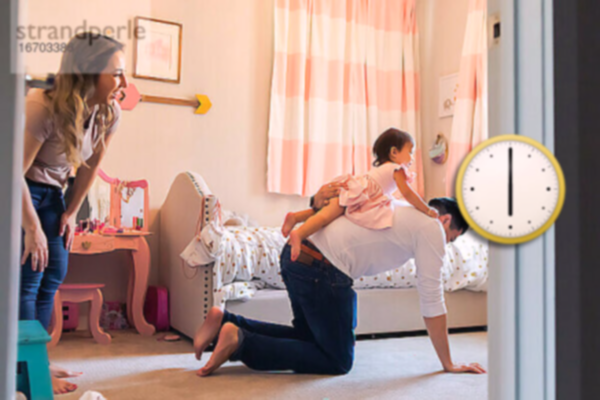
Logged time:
6h00
